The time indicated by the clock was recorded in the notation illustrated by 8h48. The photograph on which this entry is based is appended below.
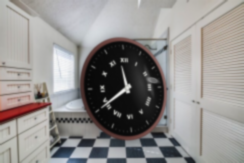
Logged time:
11h40
